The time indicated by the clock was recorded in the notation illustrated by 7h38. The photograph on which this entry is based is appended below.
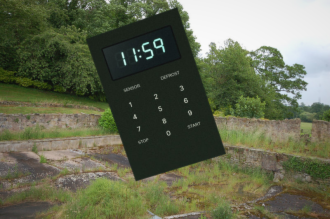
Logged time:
11h59
